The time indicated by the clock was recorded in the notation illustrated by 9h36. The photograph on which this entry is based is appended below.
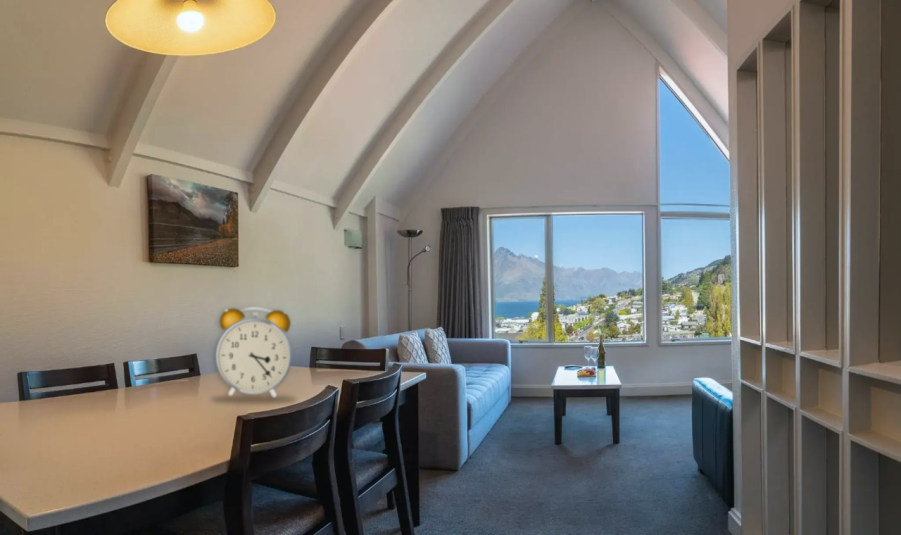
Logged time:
3h23
